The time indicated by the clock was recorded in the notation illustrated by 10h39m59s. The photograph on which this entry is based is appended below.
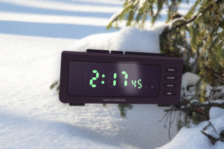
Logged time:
2h17m45s
